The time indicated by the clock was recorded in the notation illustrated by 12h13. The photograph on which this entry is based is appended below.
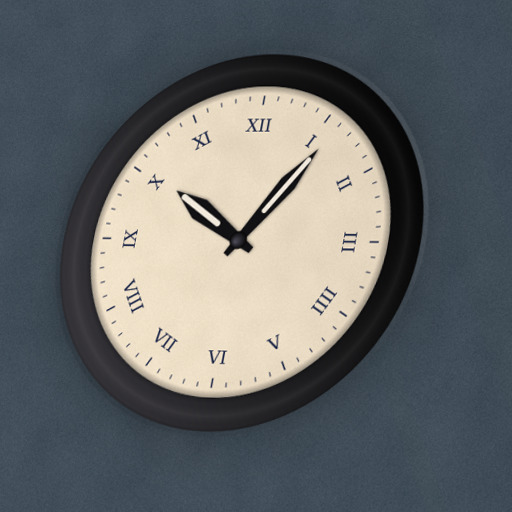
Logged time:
10h06
